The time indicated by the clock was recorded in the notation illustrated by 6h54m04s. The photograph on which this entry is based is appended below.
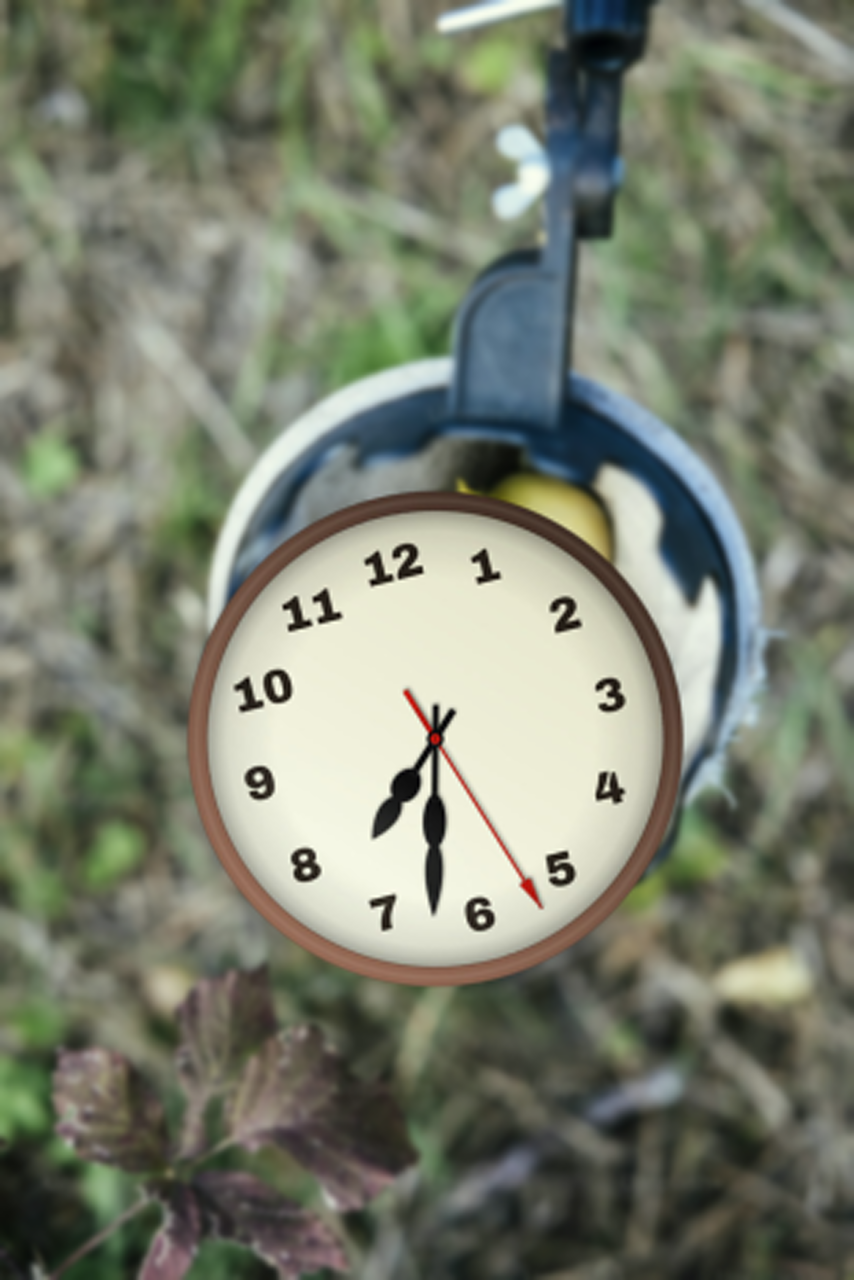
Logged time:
7h32m27s
